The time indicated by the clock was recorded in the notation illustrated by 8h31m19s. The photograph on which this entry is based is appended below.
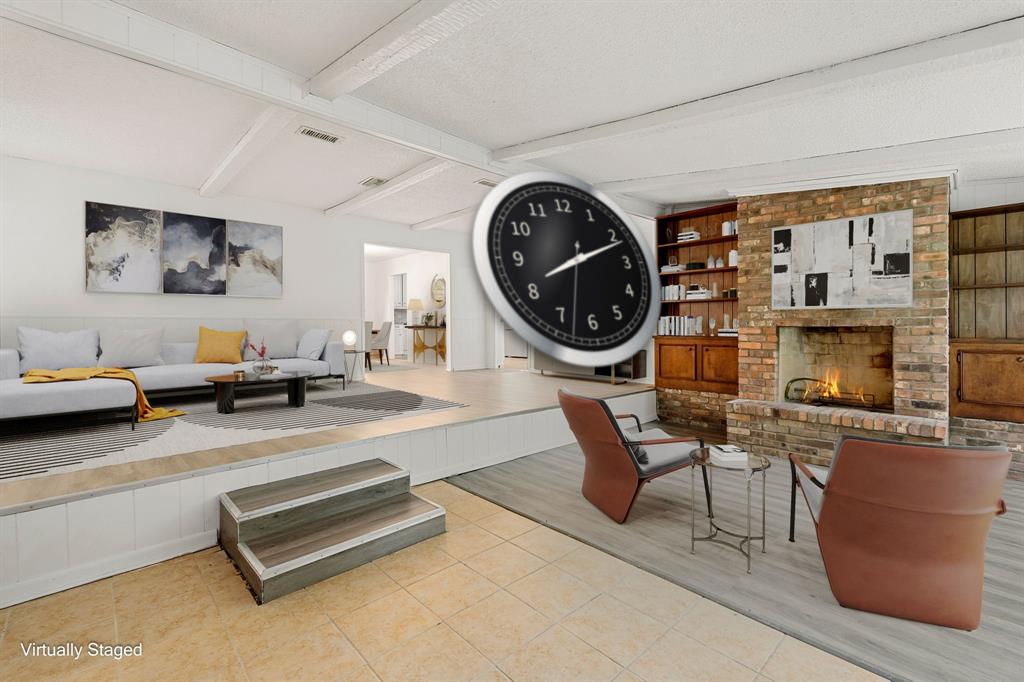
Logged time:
8h11m33s
